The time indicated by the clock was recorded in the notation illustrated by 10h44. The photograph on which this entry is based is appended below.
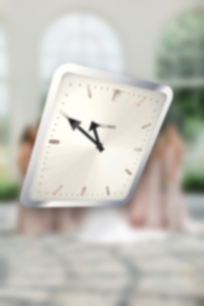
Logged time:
10h50
